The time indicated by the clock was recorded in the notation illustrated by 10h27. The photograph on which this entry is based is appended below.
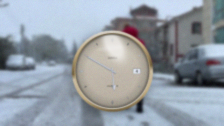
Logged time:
5h50
